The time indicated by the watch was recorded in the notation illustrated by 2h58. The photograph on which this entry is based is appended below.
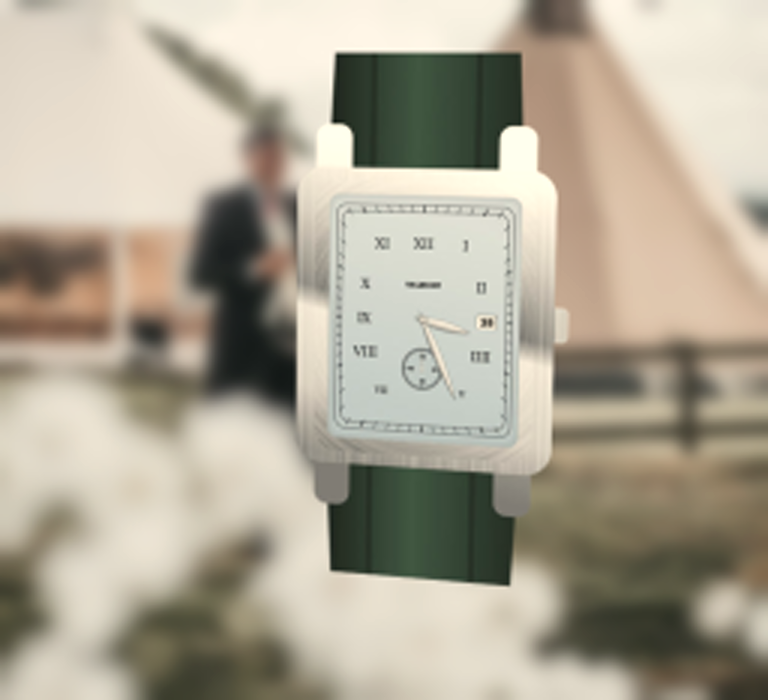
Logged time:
3h26
